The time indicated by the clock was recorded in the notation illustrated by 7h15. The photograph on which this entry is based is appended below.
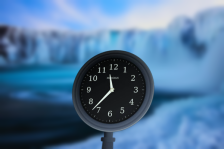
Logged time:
11h37
